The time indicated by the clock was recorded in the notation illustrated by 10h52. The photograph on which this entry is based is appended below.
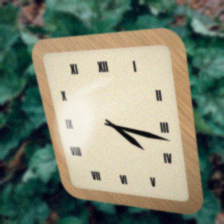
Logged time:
4h17
